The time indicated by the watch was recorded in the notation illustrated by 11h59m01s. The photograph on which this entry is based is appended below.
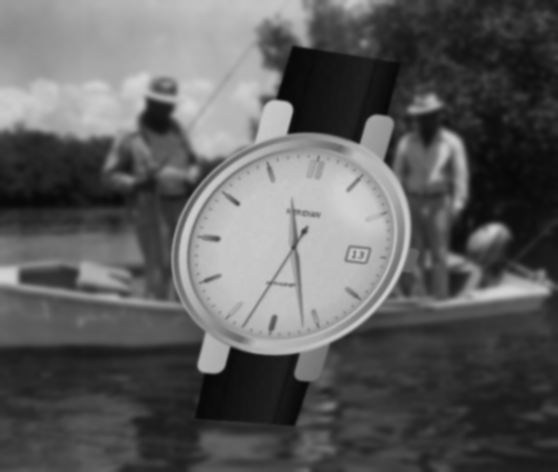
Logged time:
11h26m33s
